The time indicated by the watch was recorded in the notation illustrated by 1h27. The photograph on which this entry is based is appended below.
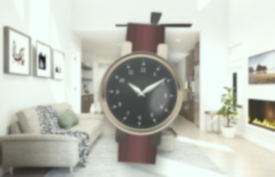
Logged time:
10h09
